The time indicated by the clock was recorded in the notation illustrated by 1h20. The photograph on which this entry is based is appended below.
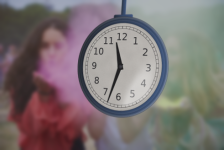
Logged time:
11h33
